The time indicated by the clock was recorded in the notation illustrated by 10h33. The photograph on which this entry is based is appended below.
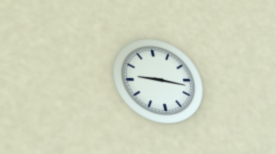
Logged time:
9h17
